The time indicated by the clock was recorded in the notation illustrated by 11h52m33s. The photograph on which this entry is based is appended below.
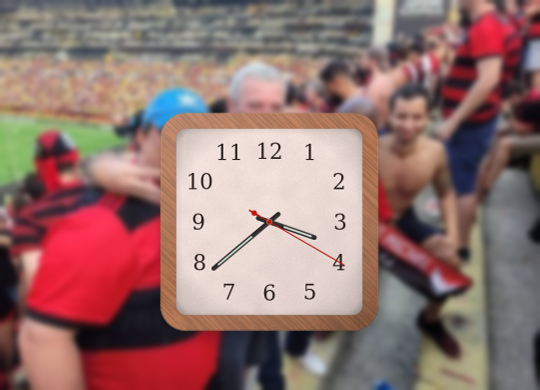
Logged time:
3h38m20s
